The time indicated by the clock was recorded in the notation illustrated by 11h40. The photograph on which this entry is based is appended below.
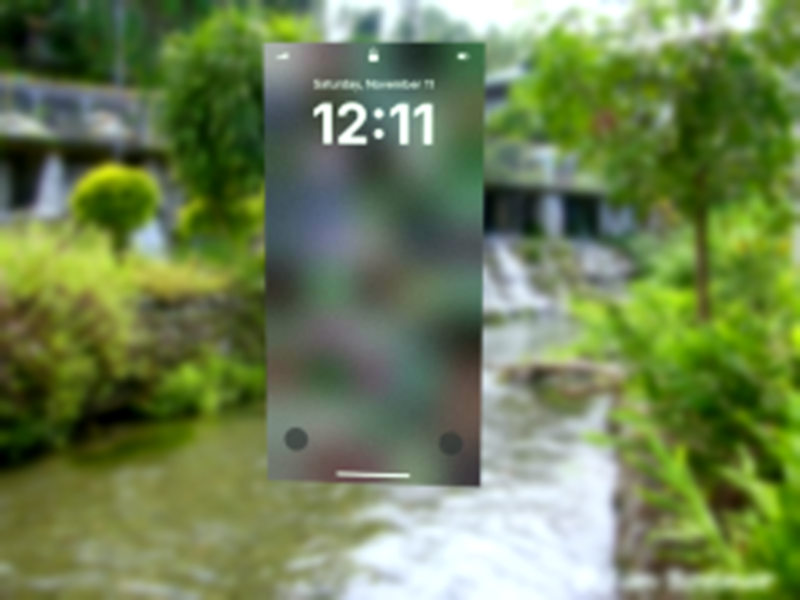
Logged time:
12h11
